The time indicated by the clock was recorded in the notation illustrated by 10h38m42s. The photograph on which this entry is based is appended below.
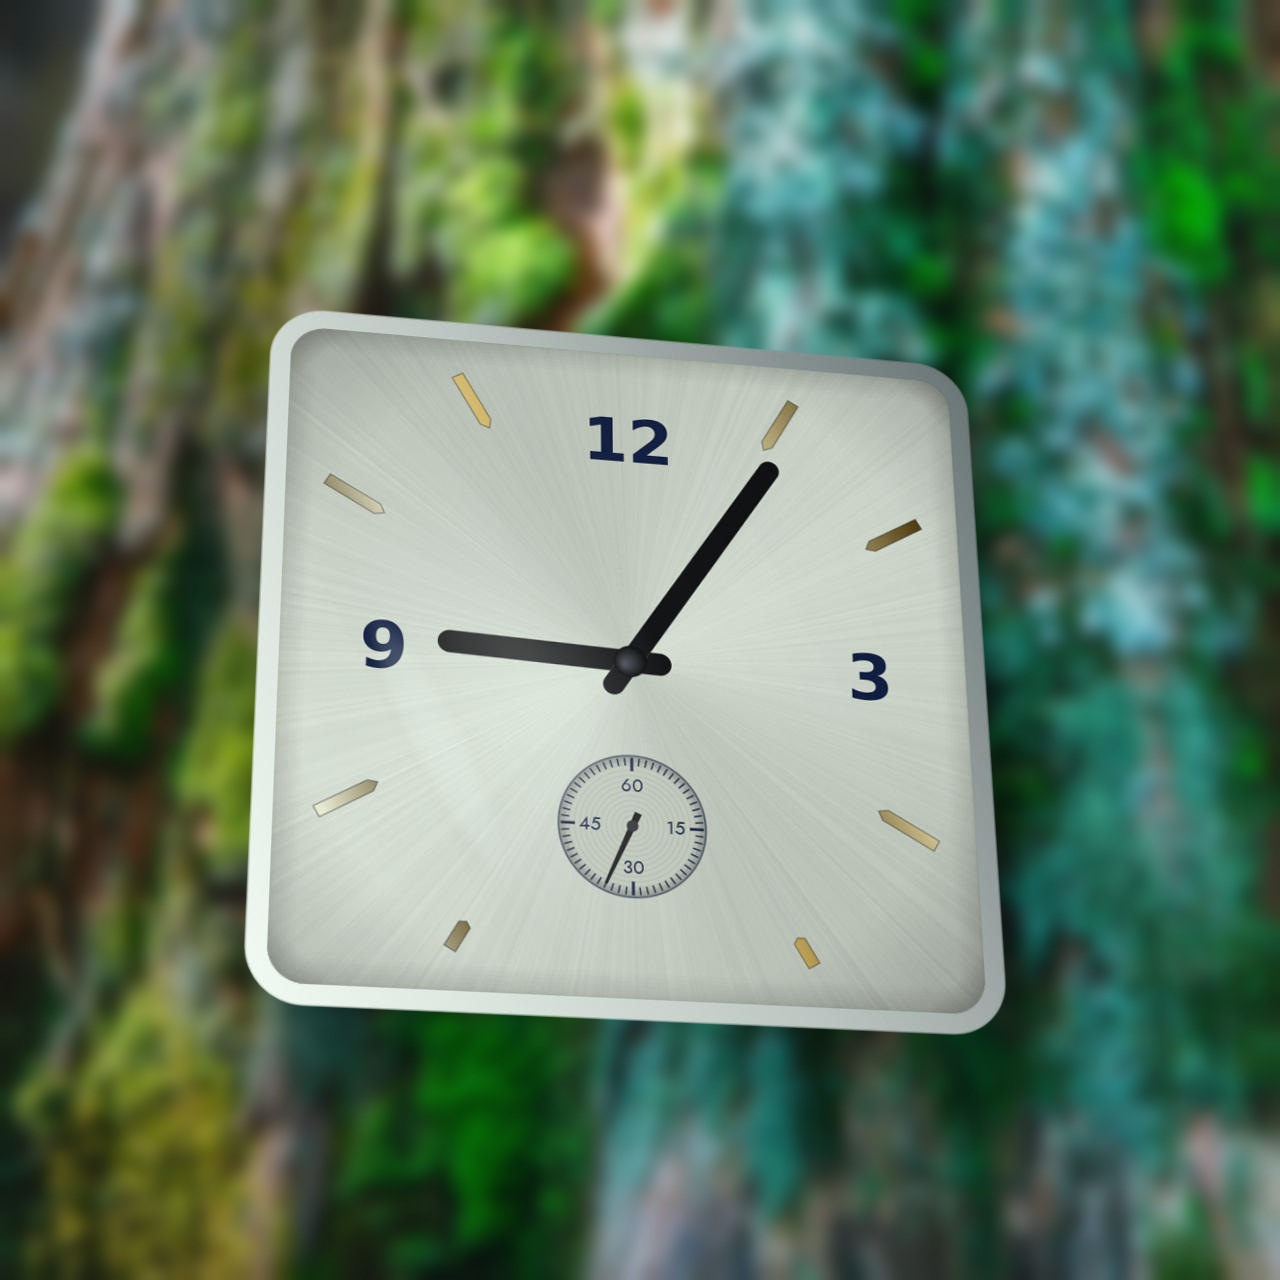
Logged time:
9h05m34s
